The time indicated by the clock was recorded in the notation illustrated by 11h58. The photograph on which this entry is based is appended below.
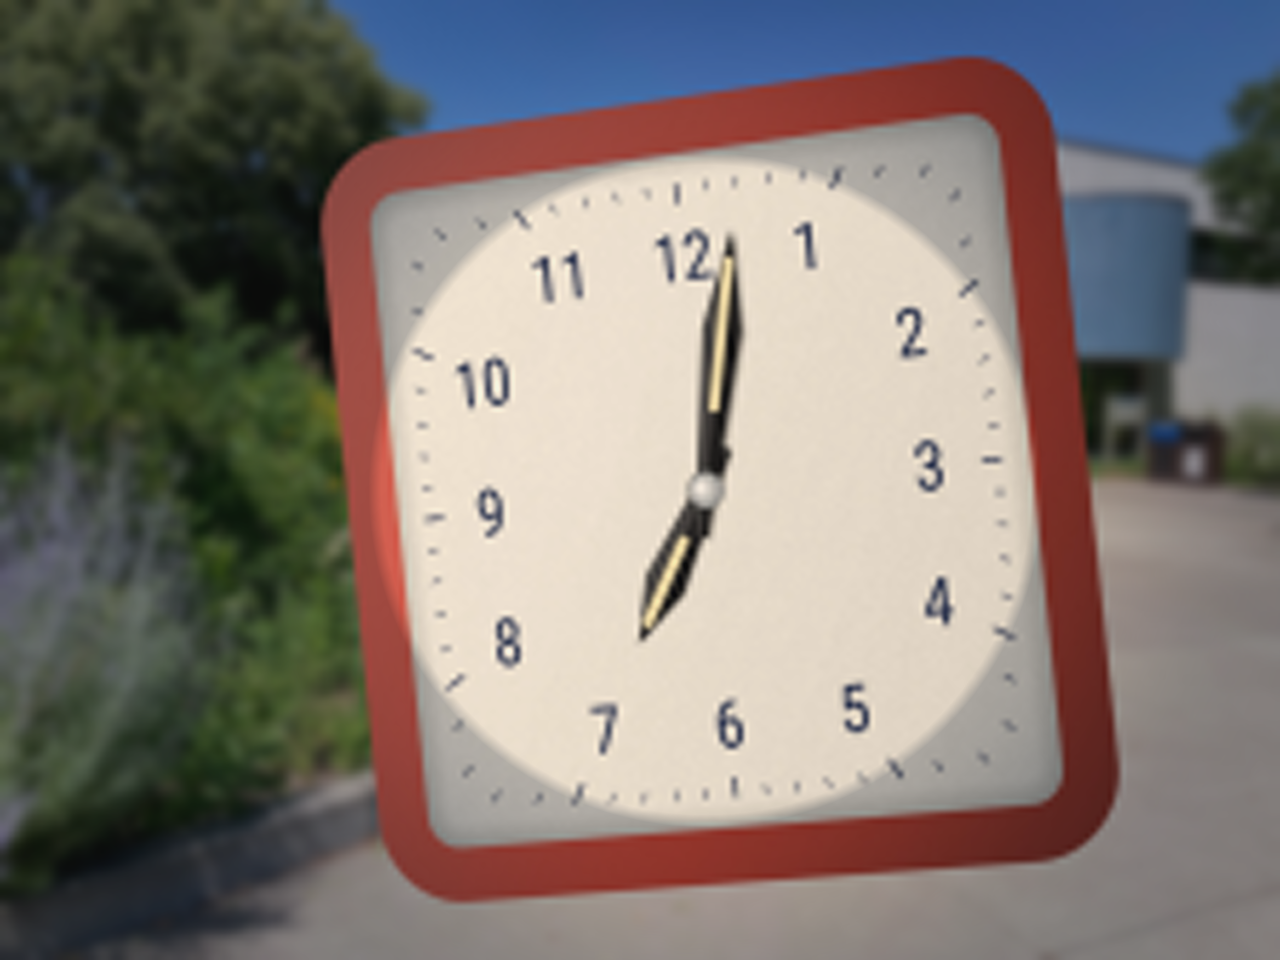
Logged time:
7h02
